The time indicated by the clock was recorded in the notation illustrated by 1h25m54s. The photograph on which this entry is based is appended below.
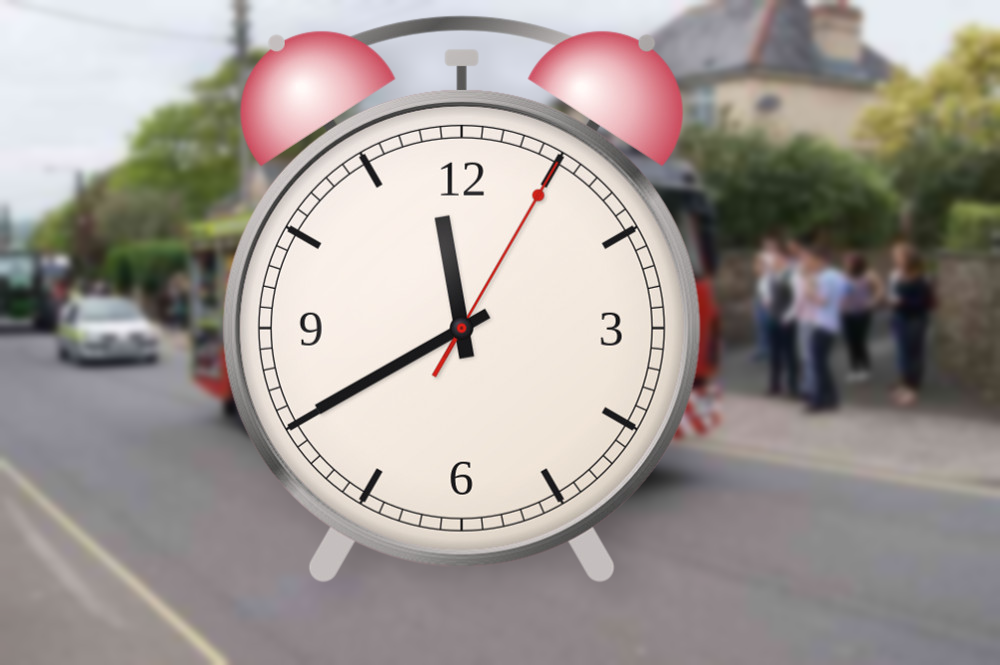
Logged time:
11h40m05s
